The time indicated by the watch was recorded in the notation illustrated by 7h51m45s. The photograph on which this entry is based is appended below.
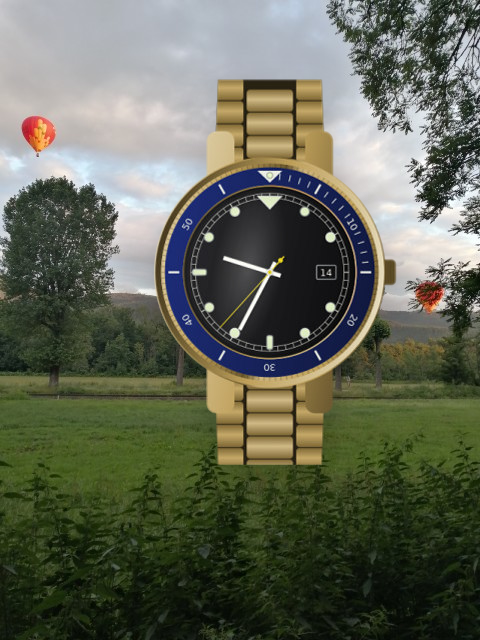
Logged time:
9h34m37s
